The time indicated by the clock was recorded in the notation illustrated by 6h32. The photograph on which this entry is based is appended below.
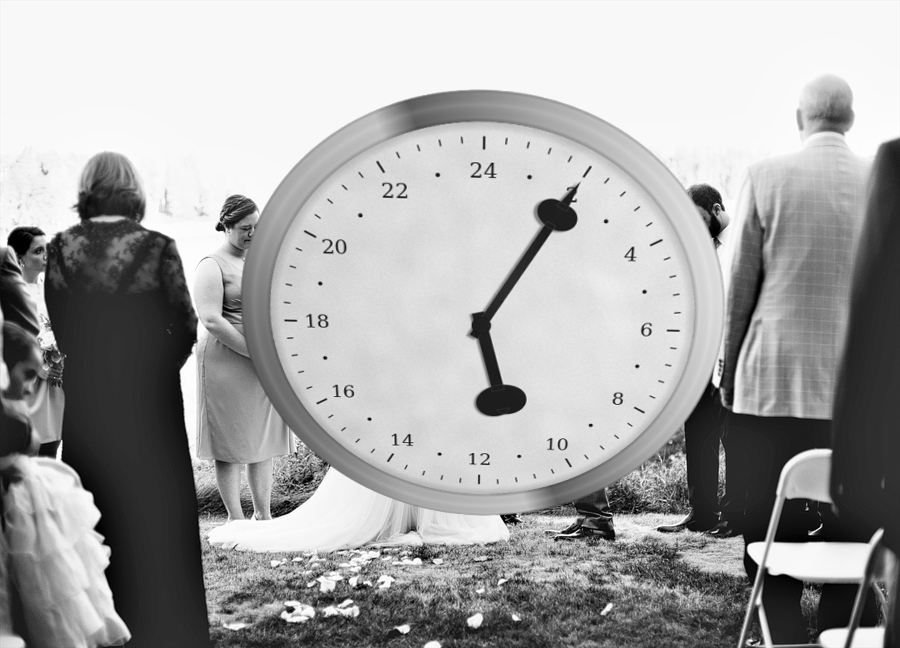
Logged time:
11h05
